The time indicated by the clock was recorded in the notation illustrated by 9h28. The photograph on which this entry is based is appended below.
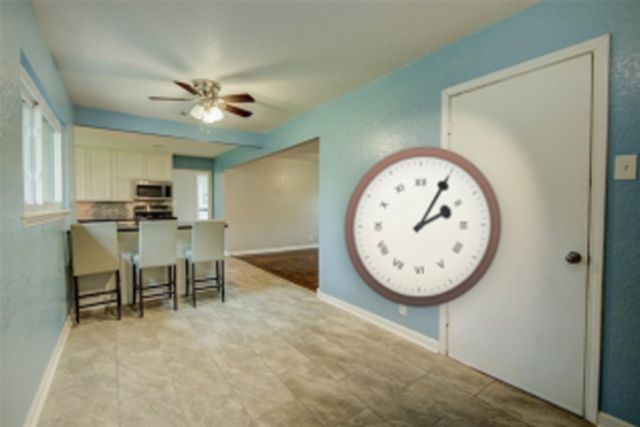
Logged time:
2h05
